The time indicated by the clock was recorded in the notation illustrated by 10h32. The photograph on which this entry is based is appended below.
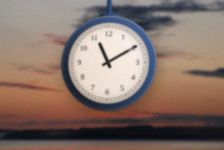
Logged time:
11h10
